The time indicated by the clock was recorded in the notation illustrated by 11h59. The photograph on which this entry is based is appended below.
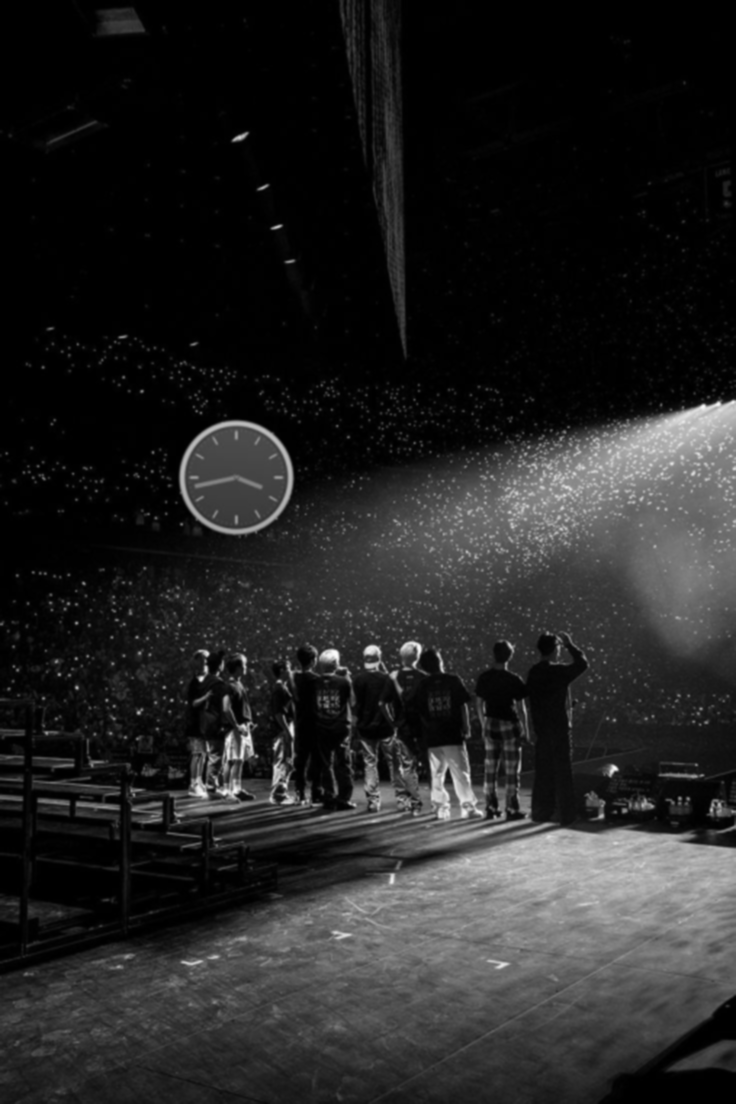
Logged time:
3h43
